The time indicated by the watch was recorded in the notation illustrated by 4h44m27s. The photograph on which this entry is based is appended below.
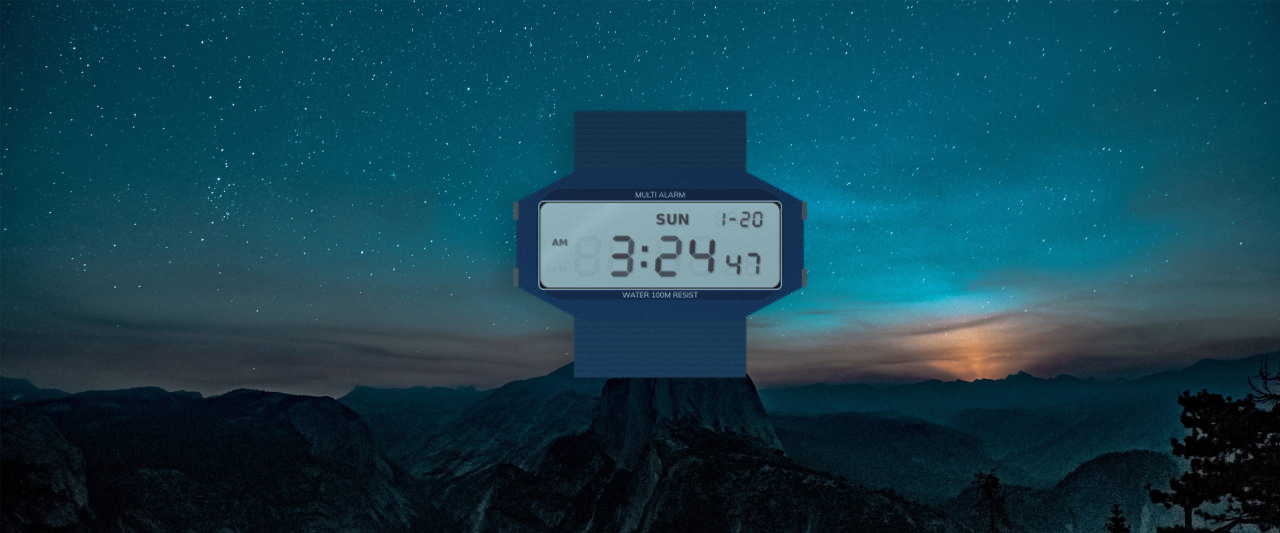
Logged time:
3h24m47s
